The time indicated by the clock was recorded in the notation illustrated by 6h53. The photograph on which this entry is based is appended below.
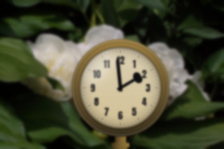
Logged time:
1h59
